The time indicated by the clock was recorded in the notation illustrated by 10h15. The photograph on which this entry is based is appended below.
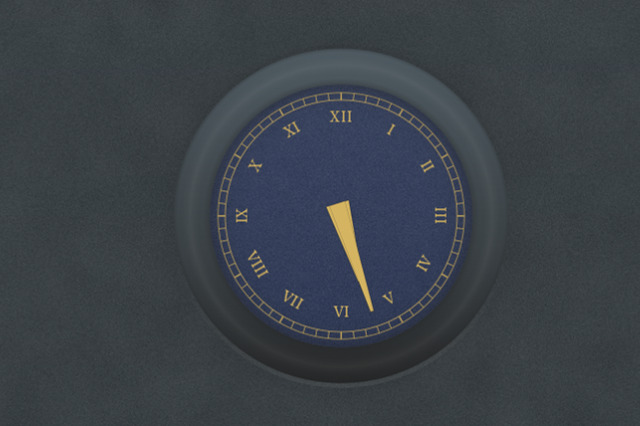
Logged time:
5h27
